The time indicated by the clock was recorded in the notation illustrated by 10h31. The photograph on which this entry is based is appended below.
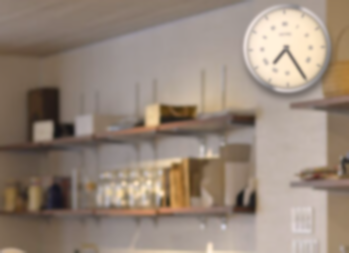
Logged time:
7h25
